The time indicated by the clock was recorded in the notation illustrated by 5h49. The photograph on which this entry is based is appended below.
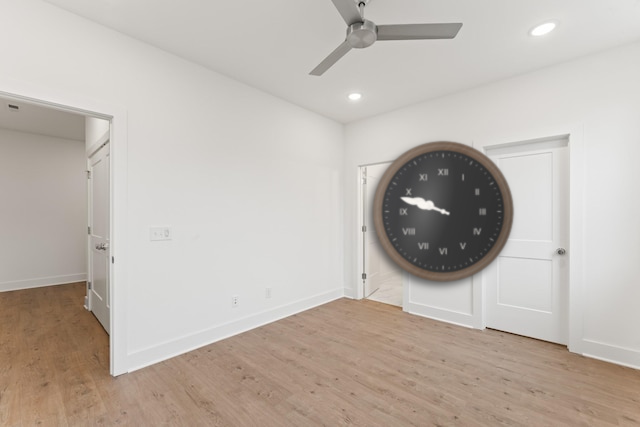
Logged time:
9h48
